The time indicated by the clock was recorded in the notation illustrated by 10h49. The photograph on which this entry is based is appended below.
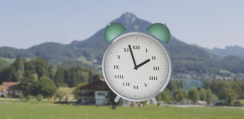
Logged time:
1h57
